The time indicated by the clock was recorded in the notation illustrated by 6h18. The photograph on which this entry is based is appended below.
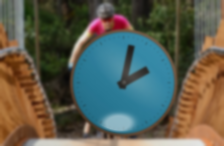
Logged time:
2h02
